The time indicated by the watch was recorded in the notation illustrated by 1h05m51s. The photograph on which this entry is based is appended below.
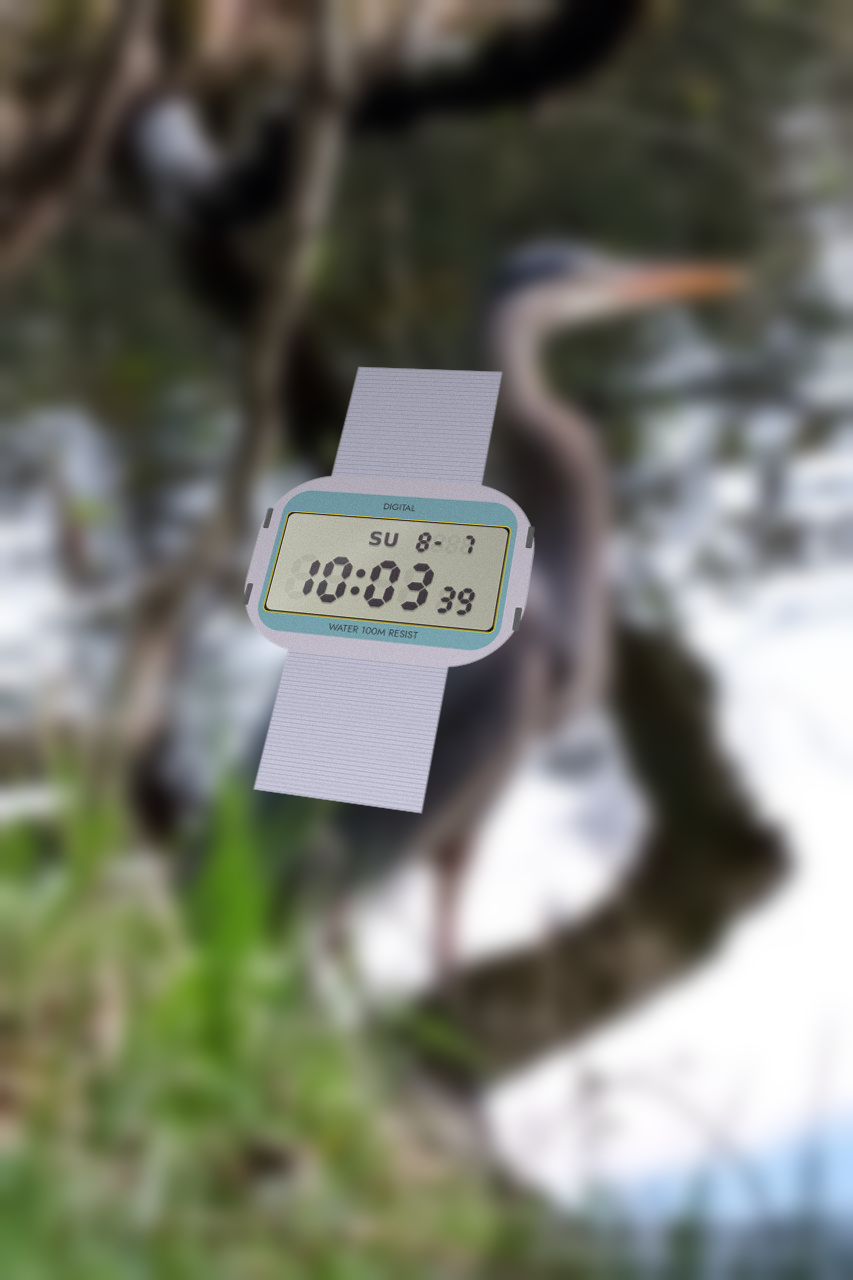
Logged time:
10h03m39s
